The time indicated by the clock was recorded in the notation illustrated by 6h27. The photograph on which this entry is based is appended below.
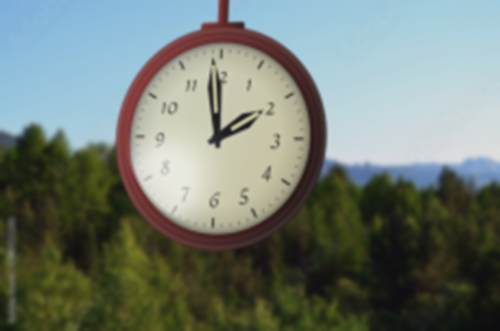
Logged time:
1h59
